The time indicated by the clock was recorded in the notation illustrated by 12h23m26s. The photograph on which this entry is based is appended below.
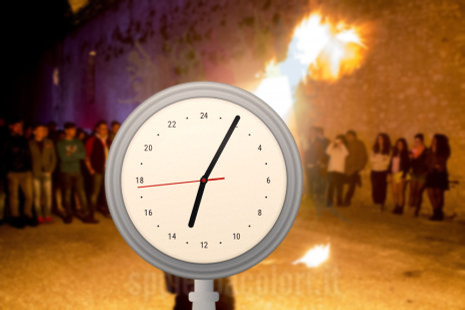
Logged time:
13h04m44s
